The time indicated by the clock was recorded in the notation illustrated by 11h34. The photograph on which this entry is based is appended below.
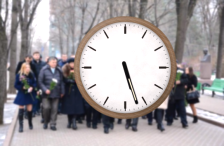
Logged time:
5h27
